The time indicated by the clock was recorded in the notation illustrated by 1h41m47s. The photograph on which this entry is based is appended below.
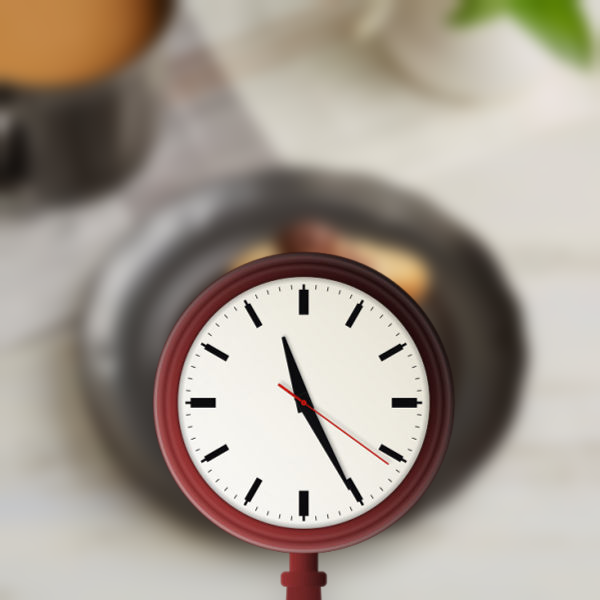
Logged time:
11h25m21s
